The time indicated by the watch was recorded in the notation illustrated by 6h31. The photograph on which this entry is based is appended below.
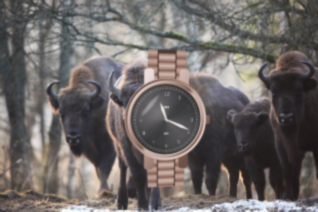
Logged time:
11h19
